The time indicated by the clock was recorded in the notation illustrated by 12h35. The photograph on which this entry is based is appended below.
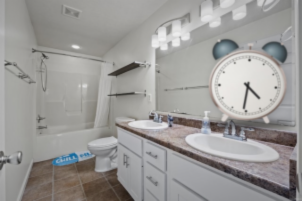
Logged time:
4h31
